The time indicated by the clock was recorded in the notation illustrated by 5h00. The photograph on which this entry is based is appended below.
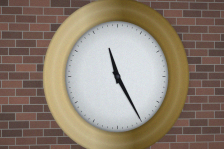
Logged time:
11h25
